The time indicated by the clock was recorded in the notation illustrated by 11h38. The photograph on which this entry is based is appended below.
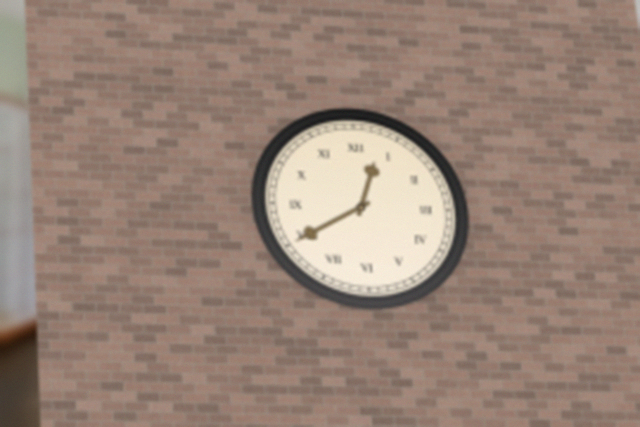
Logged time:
12h40
